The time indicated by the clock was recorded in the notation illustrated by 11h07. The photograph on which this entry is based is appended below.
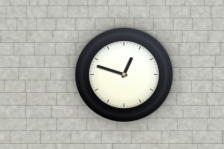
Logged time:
12h48
